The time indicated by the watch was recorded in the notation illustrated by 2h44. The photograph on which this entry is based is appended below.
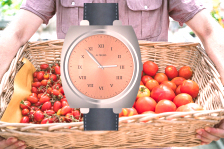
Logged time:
2h53
